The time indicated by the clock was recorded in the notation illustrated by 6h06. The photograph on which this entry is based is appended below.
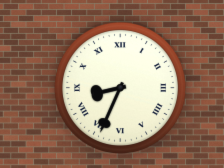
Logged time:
8h34
